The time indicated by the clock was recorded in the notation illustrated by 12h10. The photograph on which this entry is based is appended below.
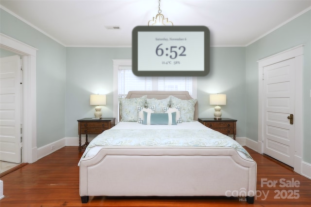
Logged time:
6h52
